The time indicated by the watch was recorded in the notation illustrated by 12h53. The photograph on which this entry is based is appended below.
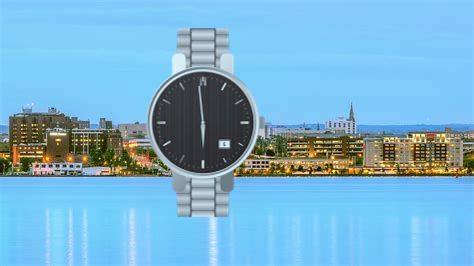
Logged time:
5h59
